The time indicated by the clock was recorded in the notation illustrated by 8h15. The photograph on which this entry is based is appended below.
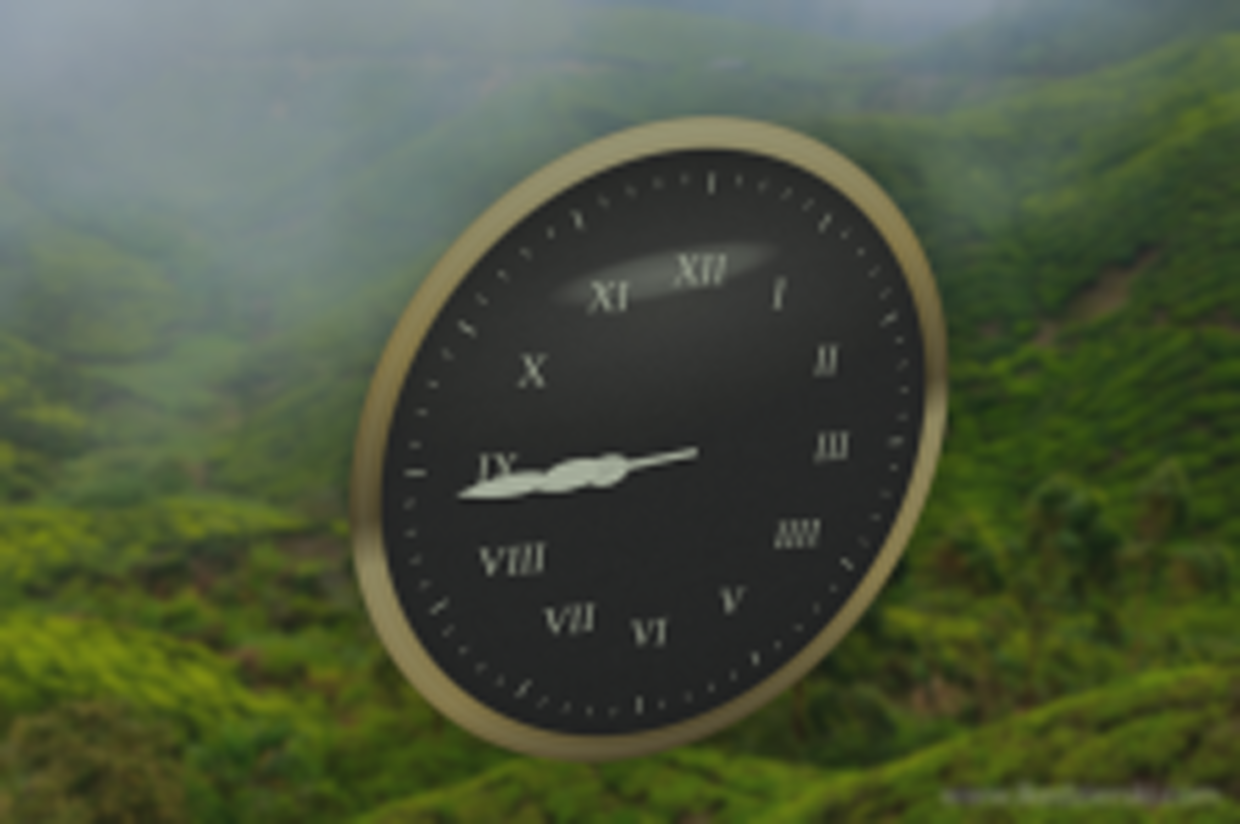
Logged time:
8h44
